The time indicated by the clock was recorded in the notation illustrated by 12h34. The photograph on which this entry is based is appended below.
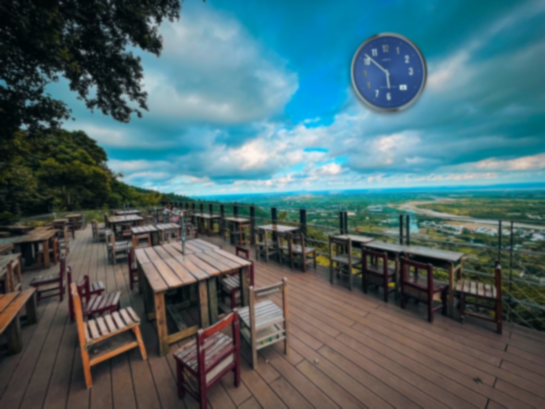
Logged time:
5h52
